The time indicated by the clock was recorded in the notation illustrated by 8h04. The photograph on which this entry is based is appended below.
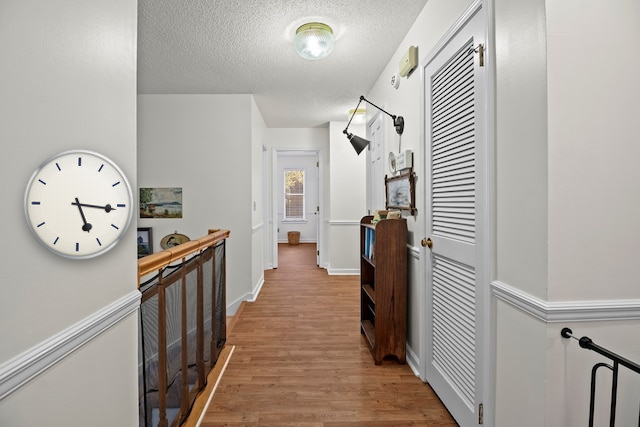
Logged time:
5h16
